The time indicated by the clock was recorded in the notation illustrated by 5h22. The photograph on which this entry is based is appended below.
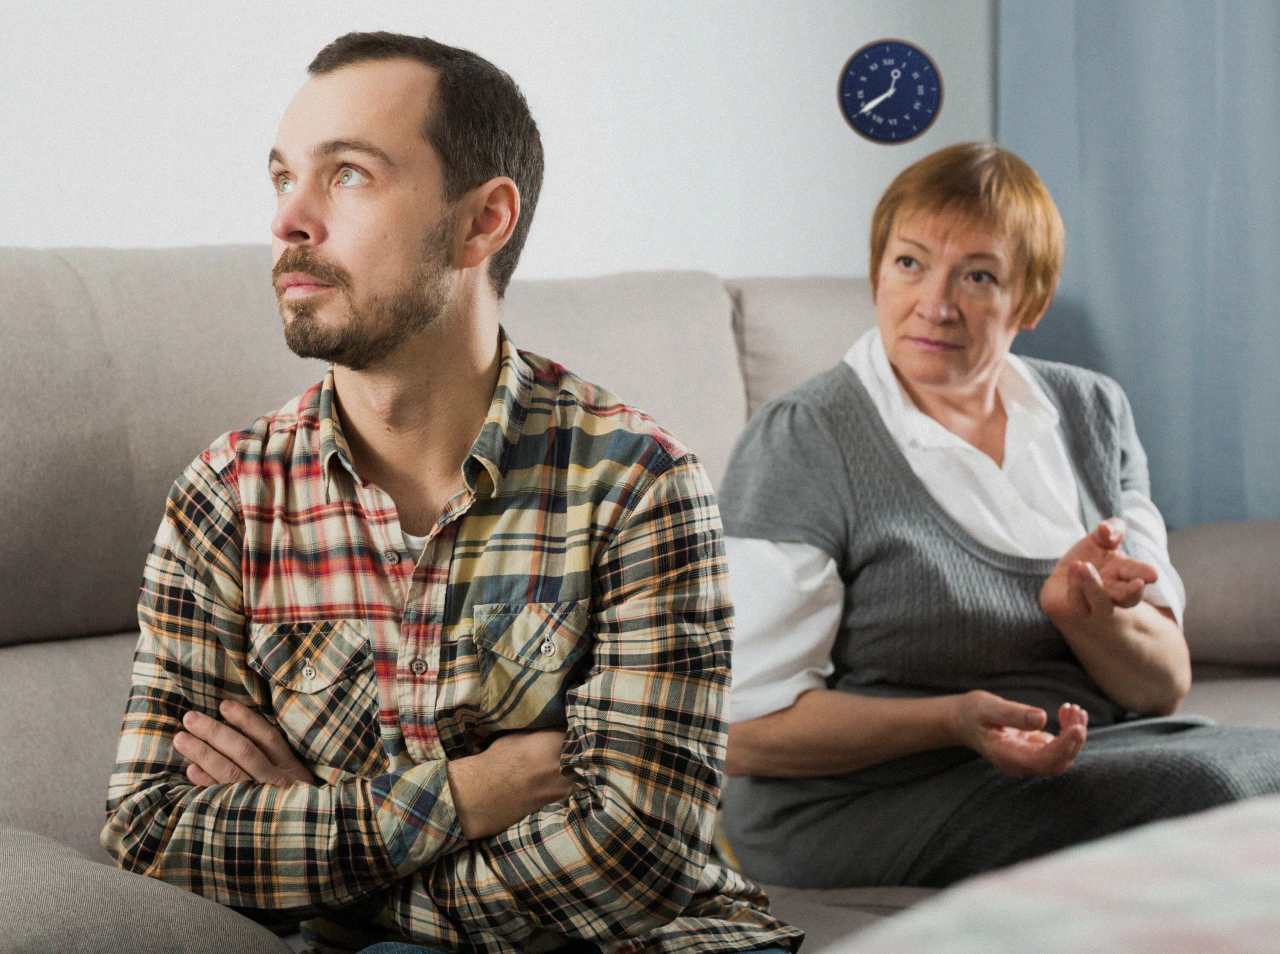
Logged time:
12h40
